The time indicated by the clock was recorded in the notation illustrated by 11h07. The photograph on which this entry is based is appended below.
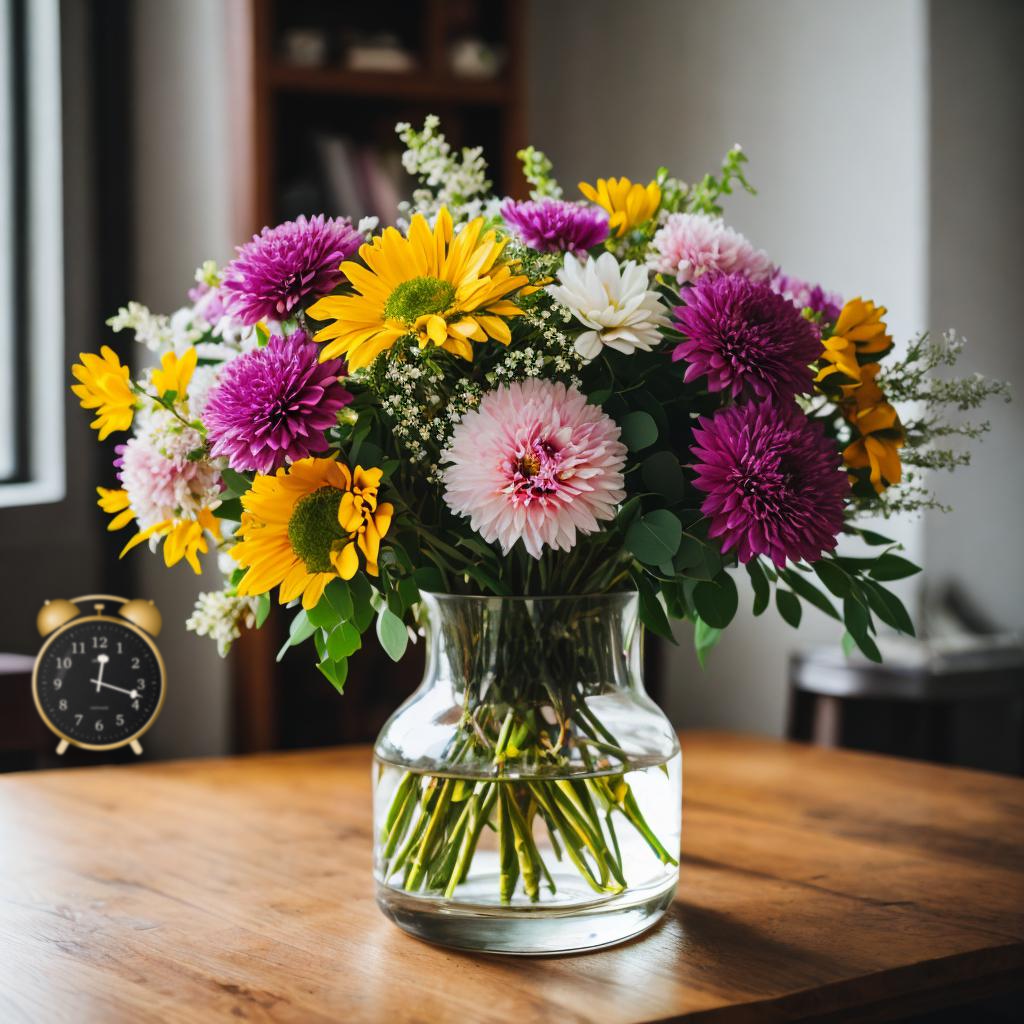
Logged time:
12h18
